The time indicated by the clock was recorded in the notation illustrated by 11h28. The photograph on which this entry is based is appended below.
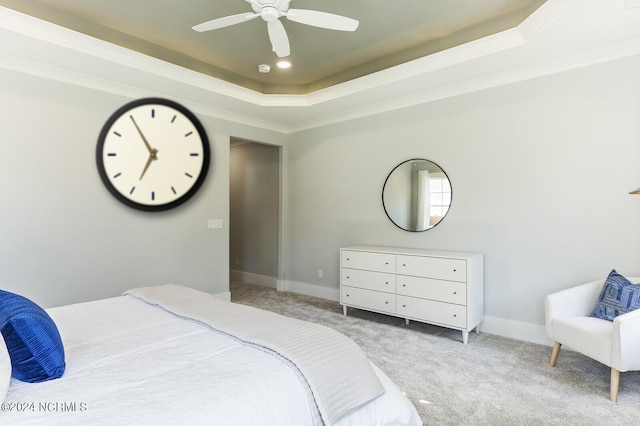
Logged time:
6h55
